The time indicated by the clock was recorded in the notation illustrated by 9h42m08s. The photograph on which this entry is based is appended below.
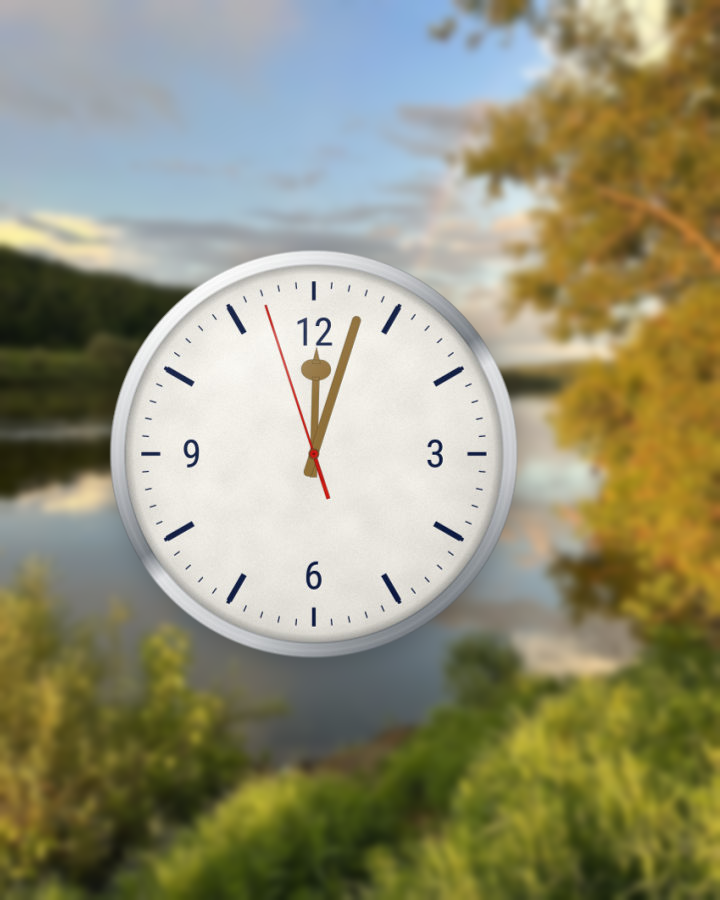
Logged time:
12h02m57s
